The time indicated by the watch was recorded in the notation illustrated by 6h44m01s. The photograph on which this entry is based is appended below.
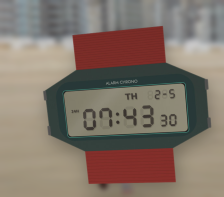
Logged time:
7h43m30s
